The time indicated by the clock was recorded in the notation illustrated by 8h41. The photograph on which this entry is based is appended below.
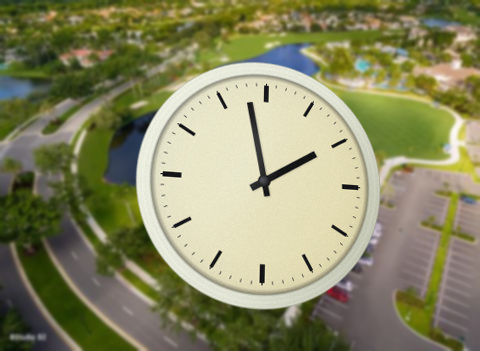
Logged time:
1h58
